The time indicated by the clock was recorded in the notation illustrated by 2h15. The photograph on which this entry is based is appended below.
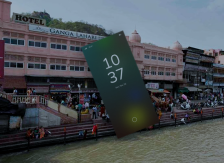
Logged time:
10h37
